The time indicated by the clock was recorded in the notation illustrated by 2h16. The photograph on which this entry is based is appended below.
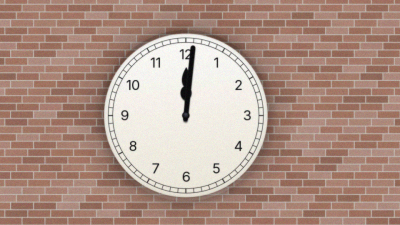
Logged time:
12h01
